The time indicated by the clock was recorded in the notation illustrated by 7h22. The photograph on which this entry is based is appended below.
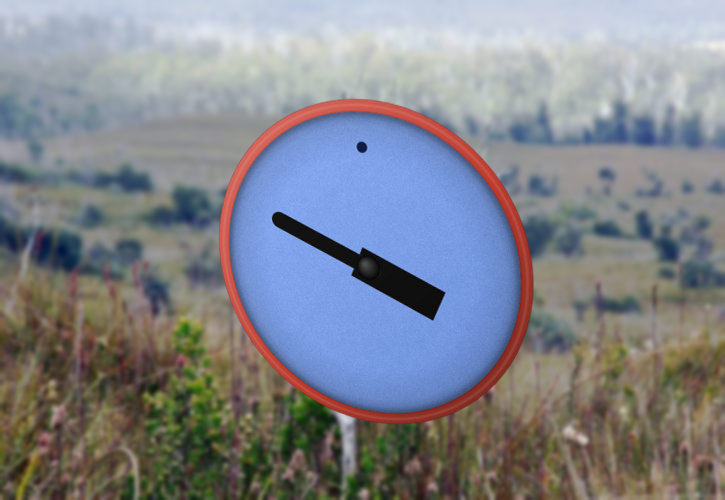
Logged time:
3h49
